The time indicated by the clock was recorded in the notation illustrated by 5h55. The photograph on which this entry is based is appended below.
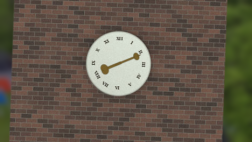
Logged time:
8h11
